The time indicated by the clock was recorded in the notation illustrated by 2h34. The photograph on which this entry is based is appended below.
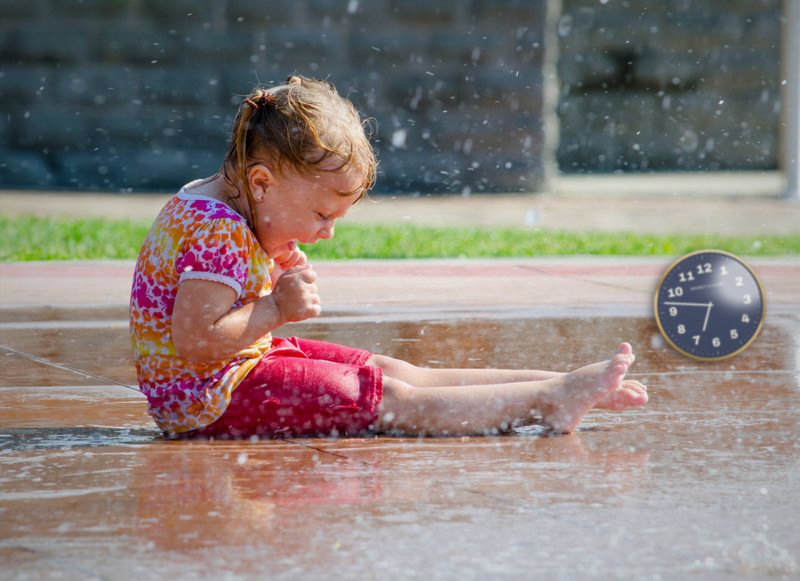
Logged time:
6h47
